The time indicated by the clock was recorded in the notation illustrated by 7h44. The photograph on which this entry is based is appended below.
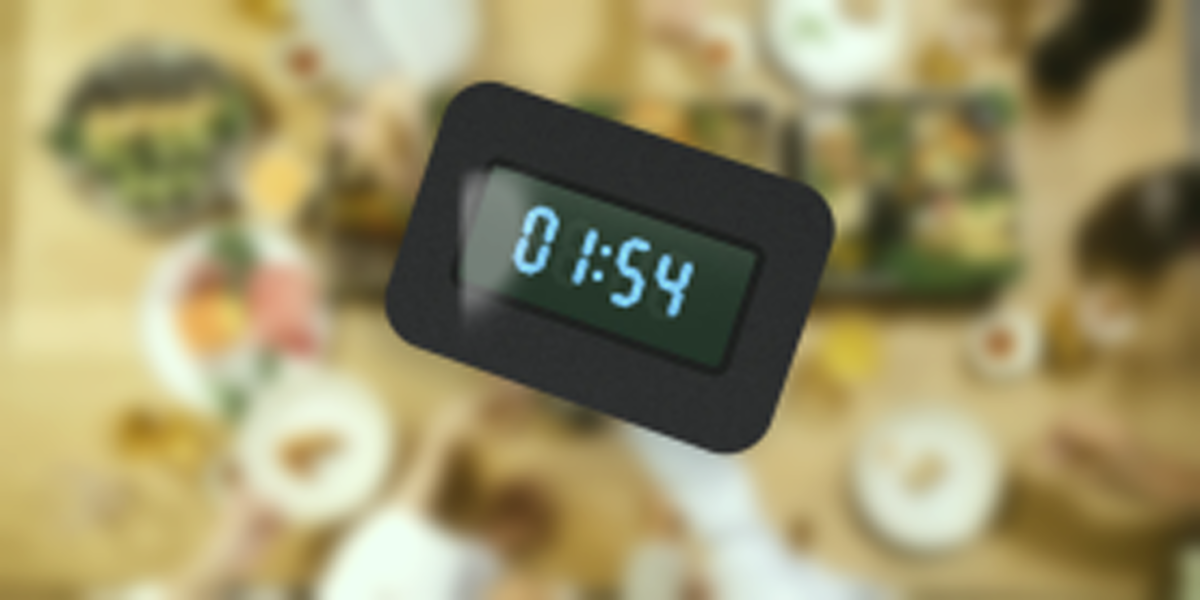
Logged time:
1h54
